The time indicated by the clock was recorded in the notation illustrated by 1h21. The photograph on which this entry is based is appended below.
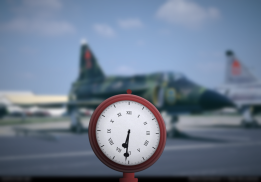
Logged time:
6h31
